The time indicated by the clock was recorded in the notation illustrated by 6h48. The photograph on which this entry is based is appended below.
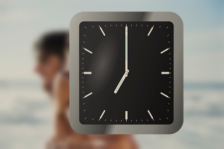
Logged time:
7h00
